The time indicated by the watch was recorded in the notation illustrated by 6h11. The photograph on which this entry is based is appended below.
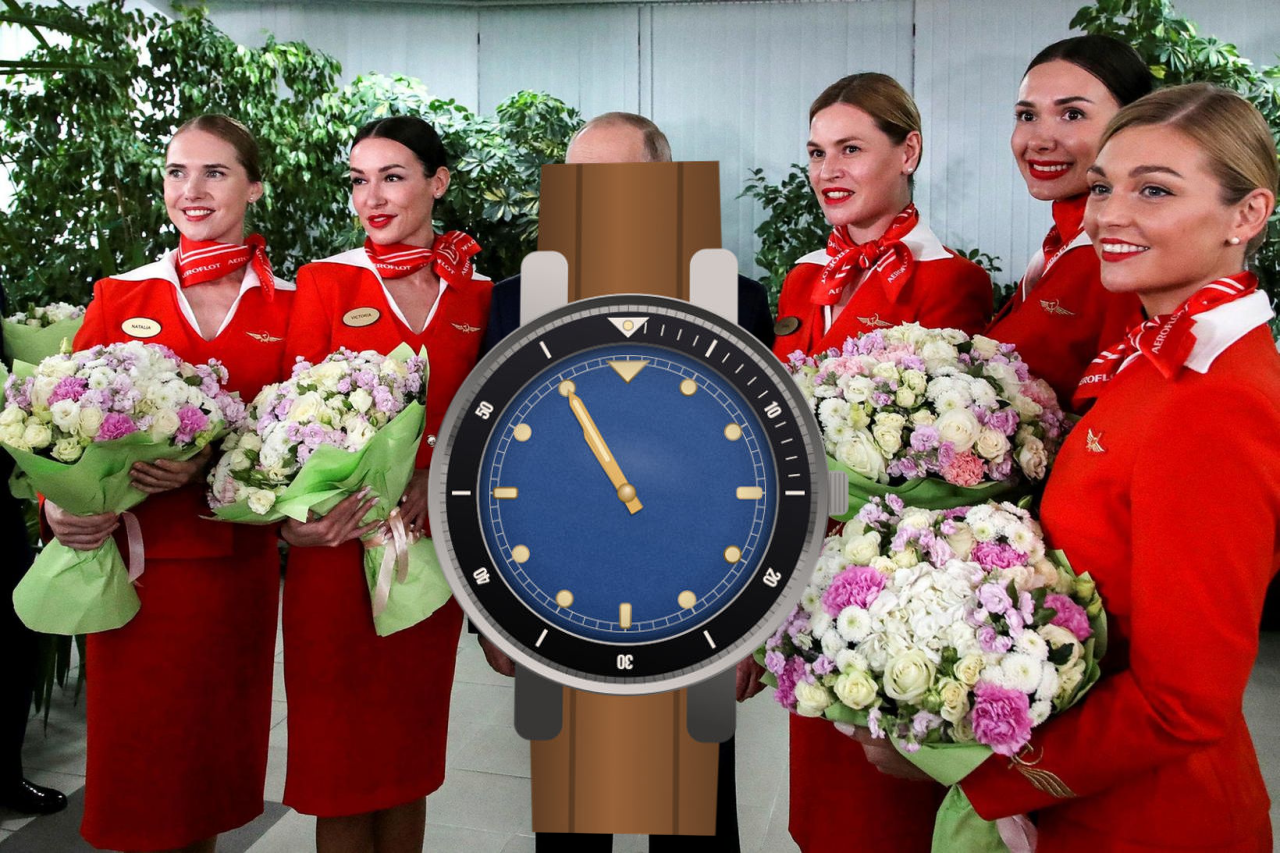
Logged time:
10h55
